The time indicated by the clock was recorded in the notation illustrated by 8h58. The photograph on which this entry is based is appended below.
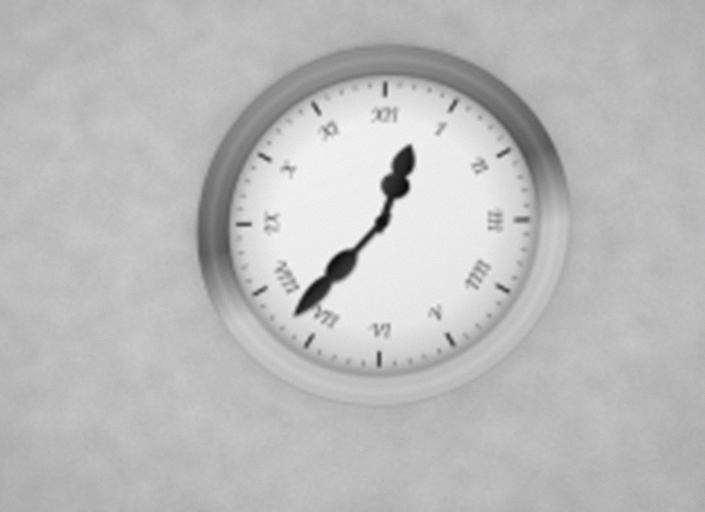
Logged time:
12h37
